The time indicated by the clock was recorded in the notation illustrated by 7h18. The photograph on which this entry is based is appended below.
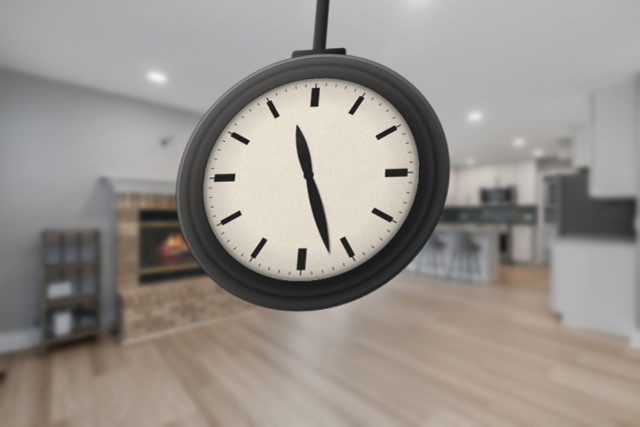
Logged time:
11h27
